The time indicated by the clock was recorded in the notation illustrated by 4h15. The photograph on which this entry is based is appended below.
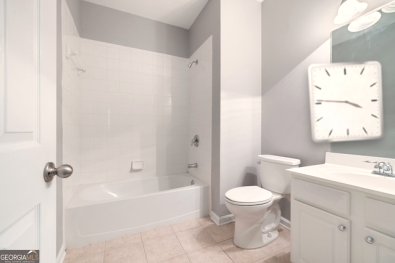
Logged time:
3h46
